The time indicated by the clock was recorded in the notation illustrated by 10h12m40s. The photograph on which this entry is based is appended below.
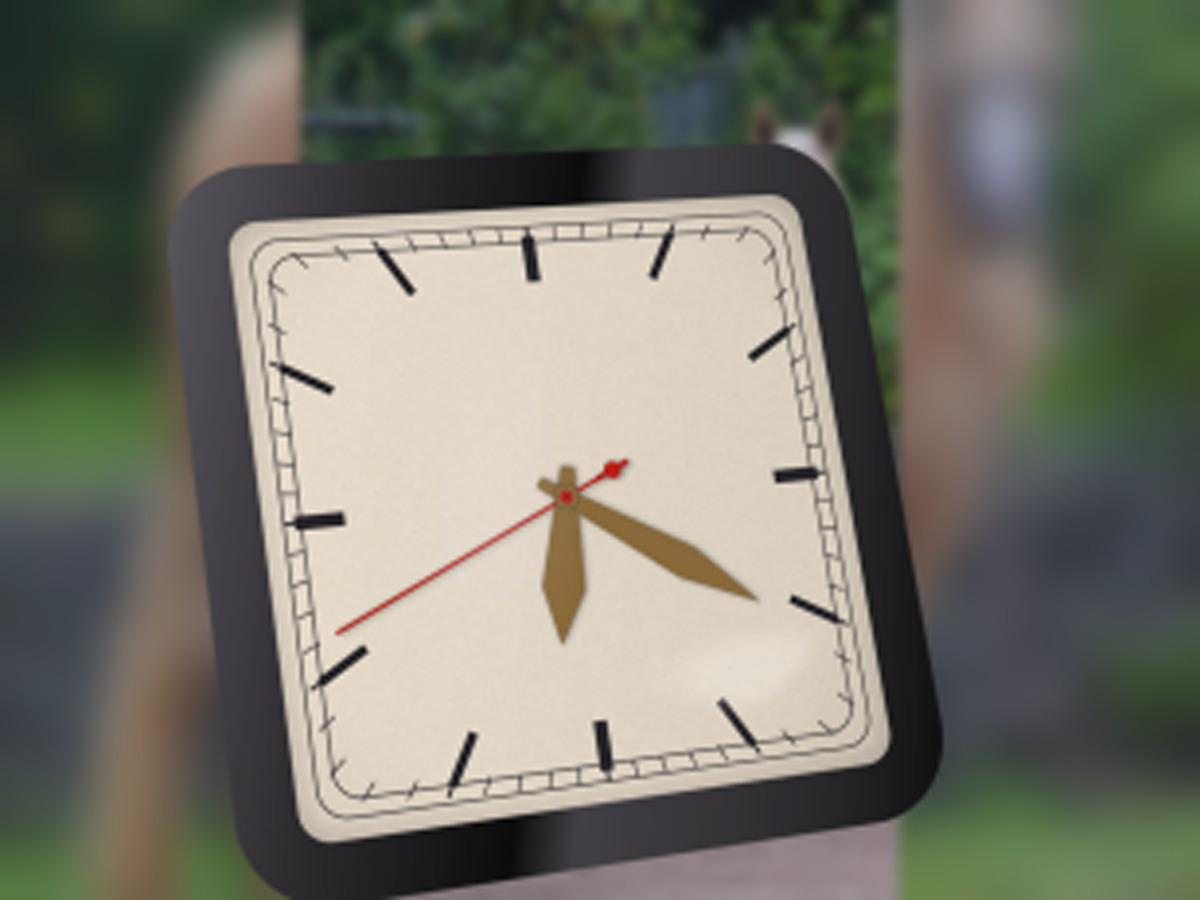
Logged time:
6h20m41s
